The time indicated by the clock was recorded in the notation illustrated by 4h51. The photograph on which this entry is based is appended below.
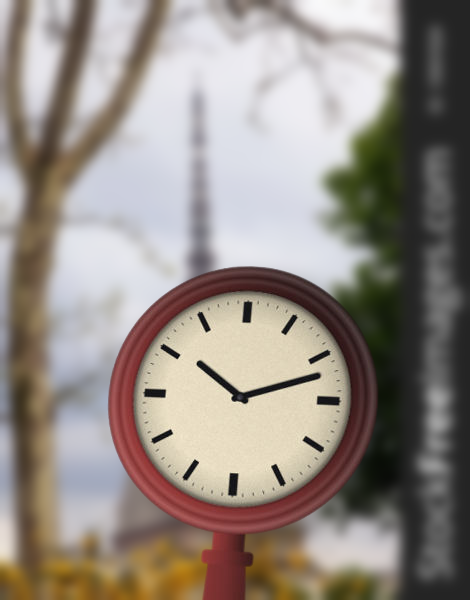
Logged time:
10h12
